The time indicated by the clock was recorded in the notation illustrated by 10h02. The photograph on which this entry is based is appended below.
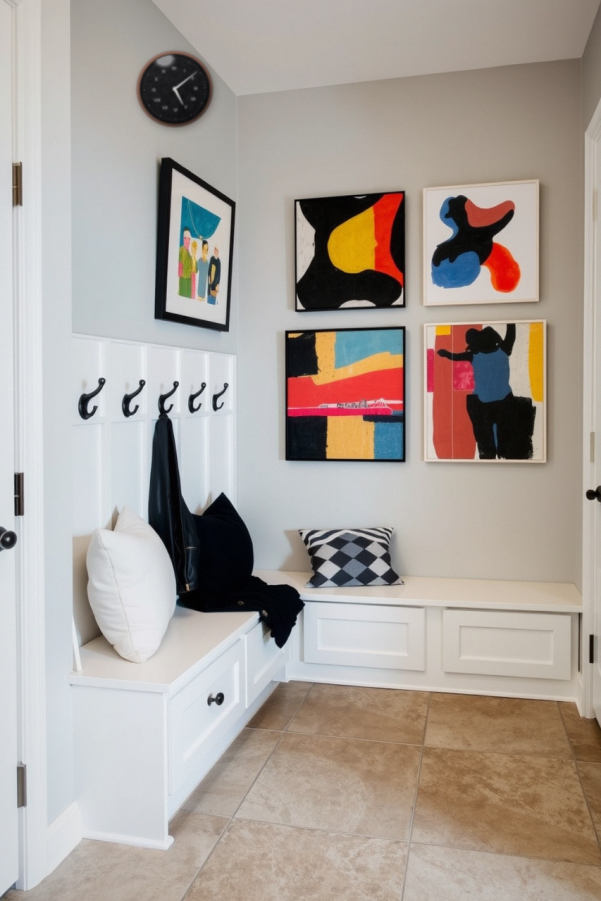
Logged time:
5h09
